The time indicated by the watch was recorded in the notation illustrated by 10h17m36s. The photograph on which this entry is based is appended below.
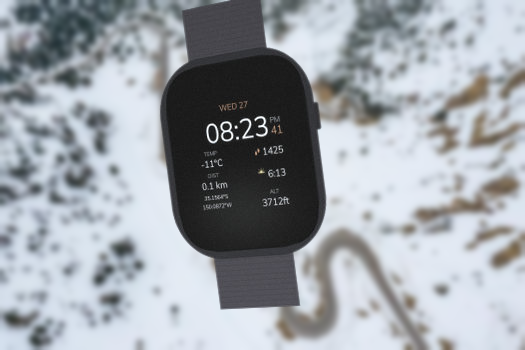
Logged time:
8h23m41s
